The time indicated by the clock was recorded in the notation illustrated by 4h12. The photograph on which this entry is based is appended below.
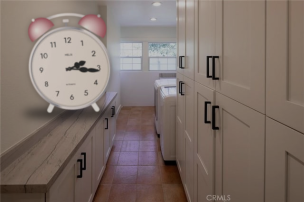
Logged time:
2h16
